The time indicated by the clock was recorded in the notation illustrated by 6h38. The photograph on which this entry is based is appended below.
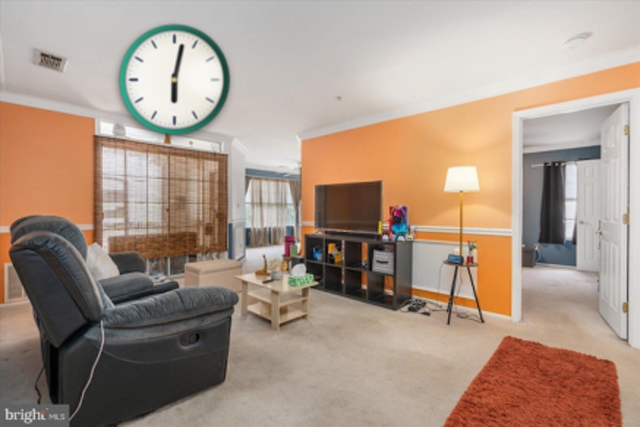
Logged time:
6h02
